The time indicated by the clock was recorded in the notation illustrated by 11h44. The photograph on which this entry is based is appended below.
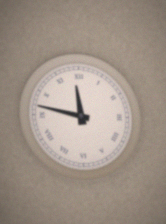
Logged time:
11h47
